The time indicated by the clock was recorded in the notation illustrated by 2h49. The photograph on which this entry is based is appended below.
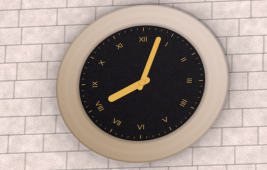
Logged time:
8h03
